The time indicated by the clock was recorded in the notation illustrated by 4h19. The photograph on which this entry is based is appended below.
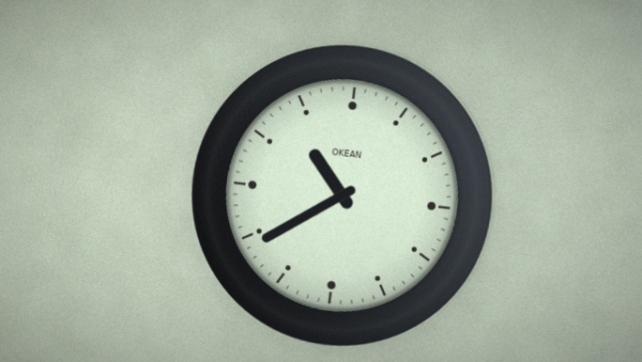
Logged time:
10h39
